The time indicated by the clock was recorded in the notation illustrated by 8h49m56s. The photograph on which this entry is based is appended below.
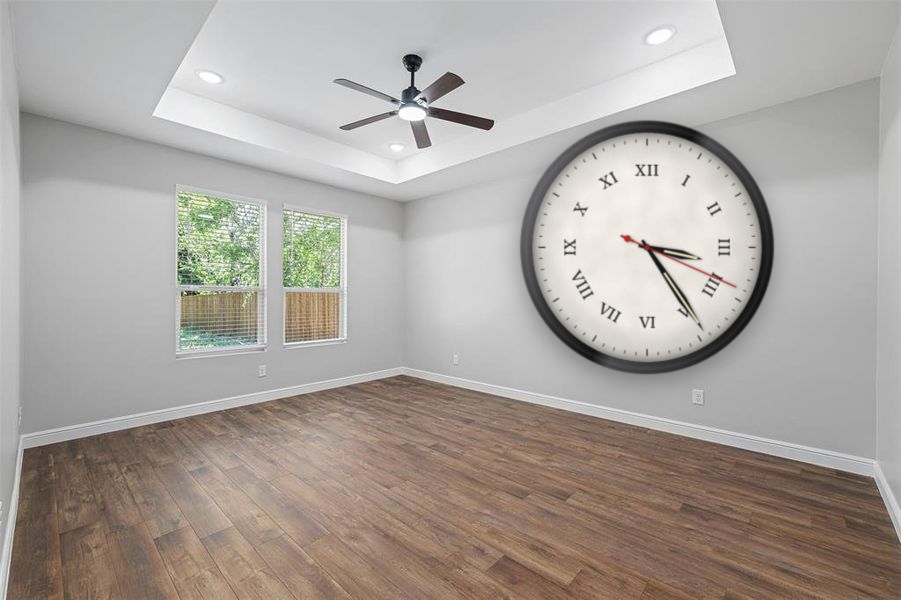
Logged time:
3h24m19s
